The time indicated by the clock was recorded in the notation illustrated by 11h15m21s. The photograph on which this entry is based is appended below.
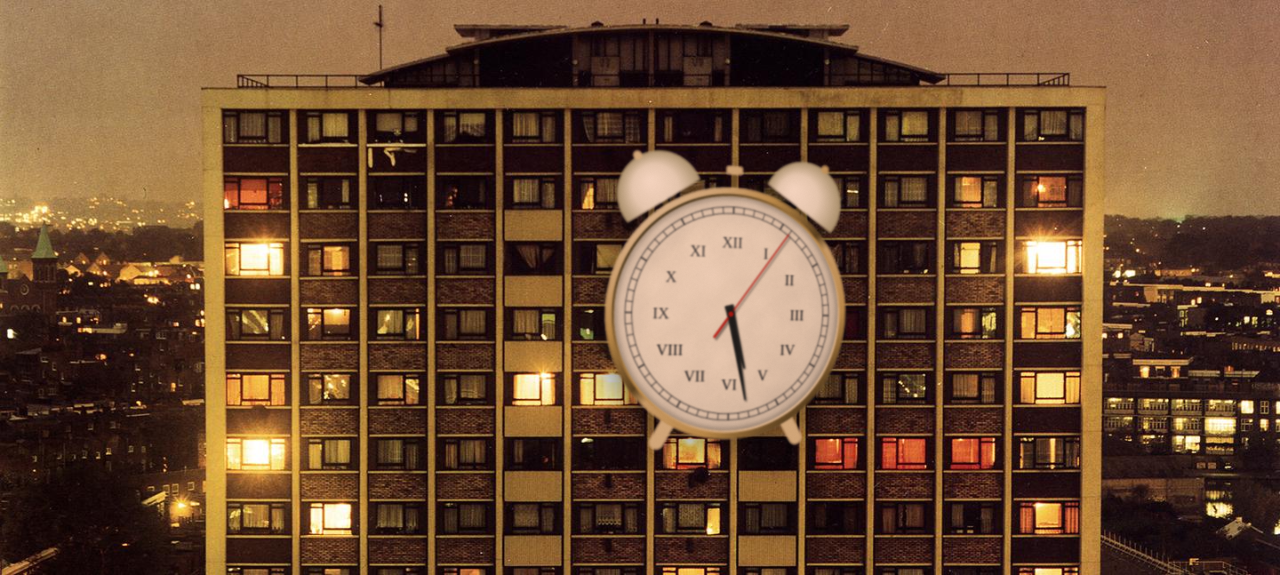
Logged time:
5h28m06s
